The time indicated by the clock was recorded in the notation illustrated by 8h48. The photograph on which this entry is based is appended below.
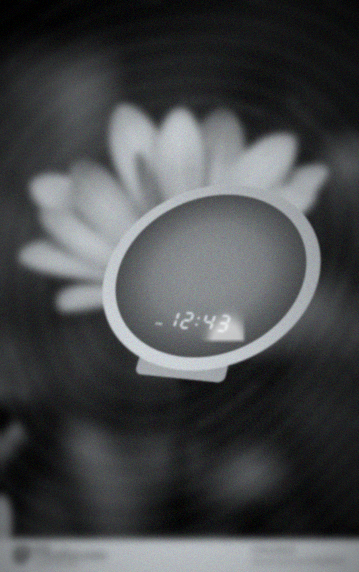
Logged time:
12h43
